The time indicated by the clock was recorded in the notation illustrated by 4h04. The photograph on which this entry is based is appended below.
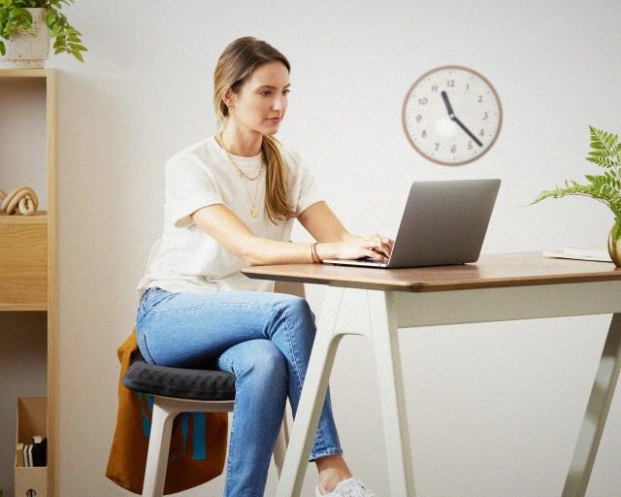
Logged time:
11h23
